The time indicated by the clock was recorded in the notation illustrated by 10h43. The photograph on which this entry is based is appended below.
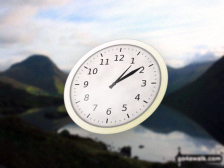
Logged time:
1h09
